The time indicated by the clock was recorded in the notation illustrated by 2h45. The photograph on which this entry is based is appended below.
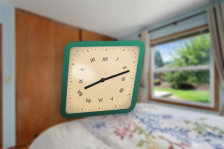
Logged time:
8h12
